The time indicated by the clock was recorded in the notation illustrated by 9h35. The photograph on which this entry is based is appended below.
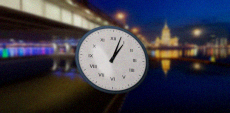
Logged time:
1h03
